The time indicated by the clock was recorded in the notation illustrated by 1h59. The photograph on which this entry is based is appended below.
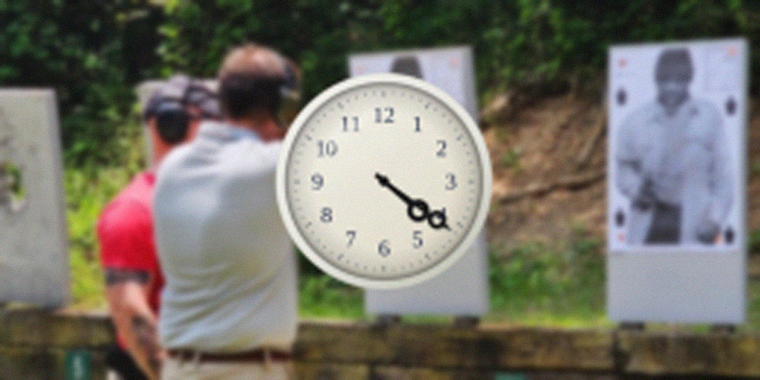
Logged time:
4h21
